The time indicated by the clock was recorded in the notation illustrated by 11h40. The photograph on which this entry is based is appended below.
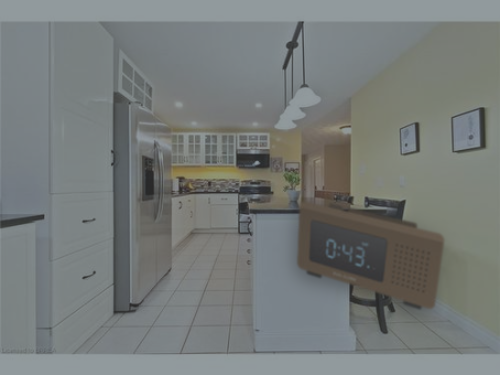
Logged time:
0h43
